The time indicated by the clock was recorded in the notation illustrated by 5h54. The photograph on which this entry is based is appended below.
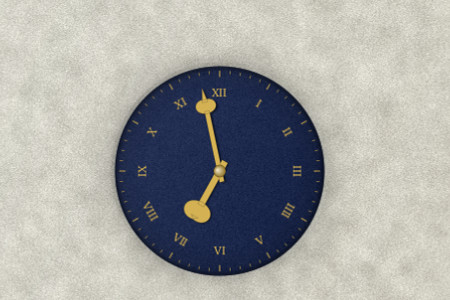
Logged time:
6h58
